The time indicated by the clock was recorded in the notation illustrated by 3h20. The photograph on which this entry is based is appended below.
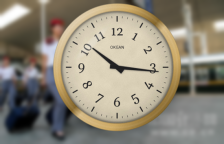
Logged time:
10h16
